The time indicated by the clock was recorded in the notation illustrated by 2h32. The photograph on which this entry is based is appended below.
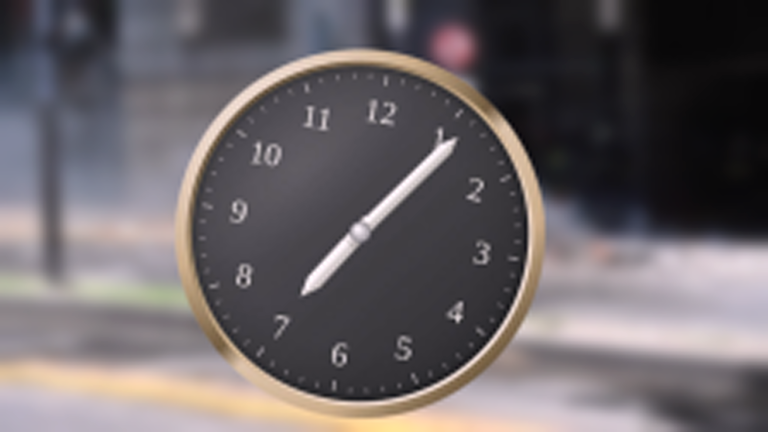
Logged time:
7h06
